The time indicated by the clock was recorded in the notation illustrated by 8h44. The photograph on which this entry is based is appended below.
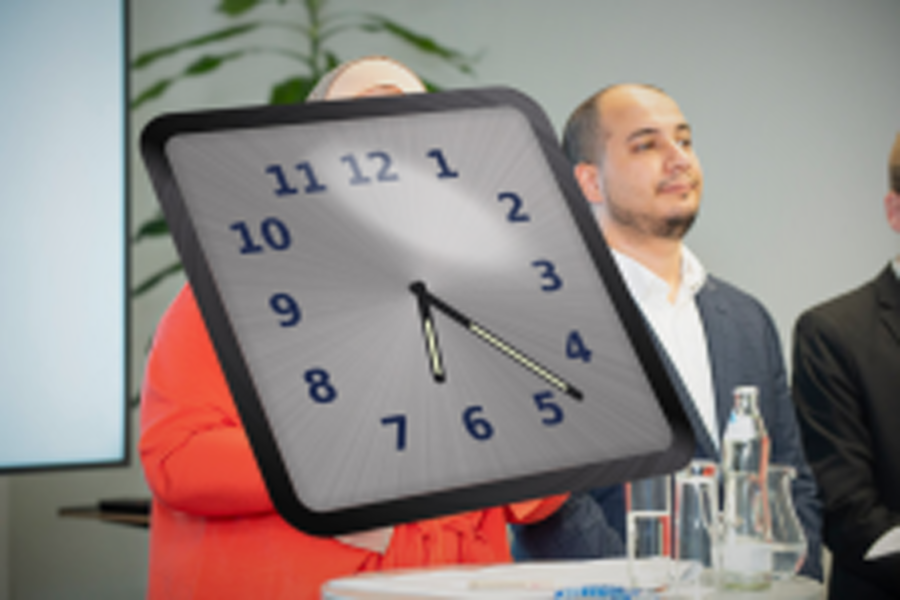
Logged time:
6h23
